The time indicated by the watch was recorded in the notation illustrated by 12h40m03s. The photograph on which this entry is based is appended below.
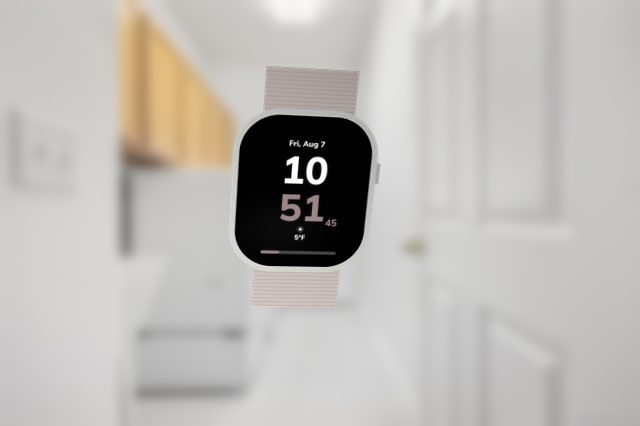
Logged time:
10h51m45s
